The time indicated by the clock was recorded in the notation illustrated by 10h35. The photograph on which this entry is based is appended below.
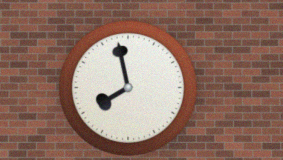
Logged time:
7h58
